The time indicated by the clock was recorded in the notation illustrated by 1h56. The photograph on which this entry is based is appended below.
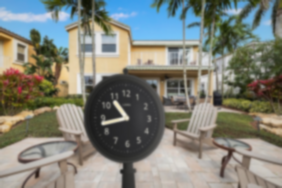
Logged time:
10h43
